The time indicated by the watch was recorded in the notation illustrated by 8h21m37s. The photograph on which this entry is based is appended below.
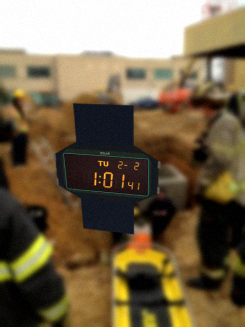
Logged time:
1h01m41s
